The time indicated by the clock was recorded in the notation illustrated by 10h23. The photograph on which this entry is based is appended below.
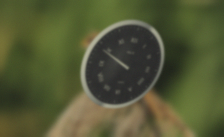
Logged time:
9h49
